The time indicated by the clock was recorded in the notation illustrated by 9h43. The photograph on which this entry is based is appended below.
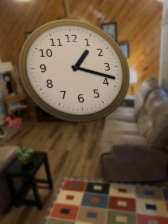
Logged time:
1h18
